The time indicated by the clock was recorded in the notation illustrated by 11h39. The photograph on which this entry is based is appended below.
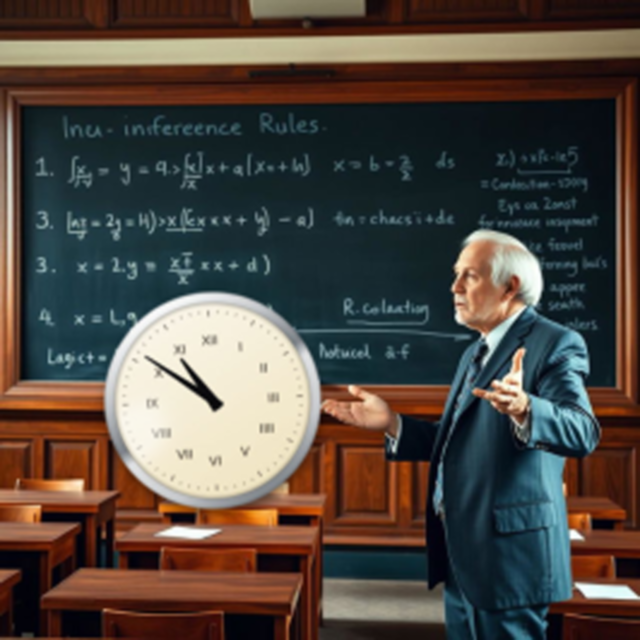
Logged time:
10h51
